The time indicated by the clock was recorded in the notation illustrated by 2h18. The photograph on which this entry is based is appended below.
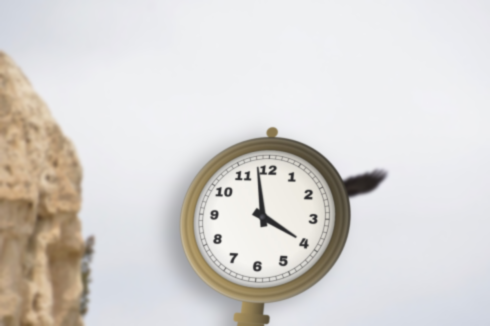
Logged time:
3h58
